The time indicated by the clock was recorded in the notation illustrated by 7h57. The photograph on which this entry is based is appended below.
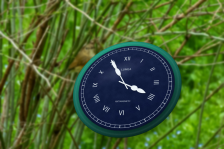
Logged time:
3h55
